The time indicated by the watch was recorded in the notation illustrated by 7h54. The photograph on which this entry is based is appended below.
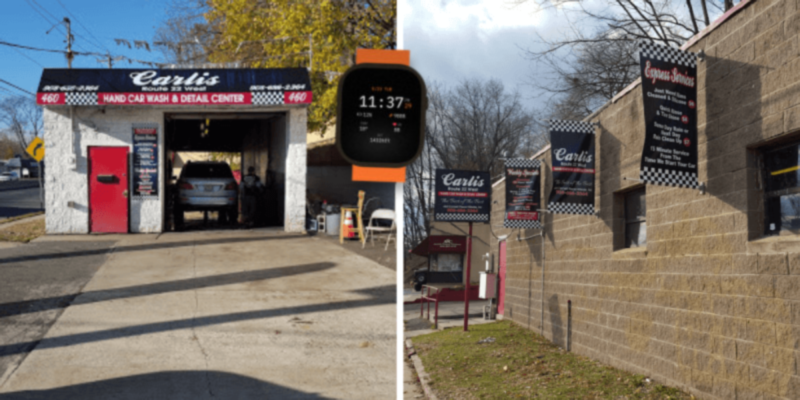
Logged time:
11h37
